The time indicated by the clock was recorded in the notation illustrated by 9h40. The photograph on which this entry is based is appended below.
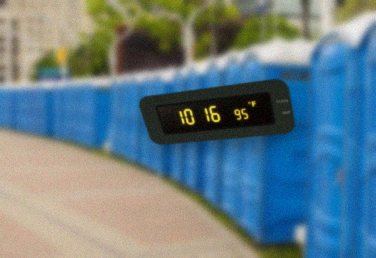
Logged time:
10h16
